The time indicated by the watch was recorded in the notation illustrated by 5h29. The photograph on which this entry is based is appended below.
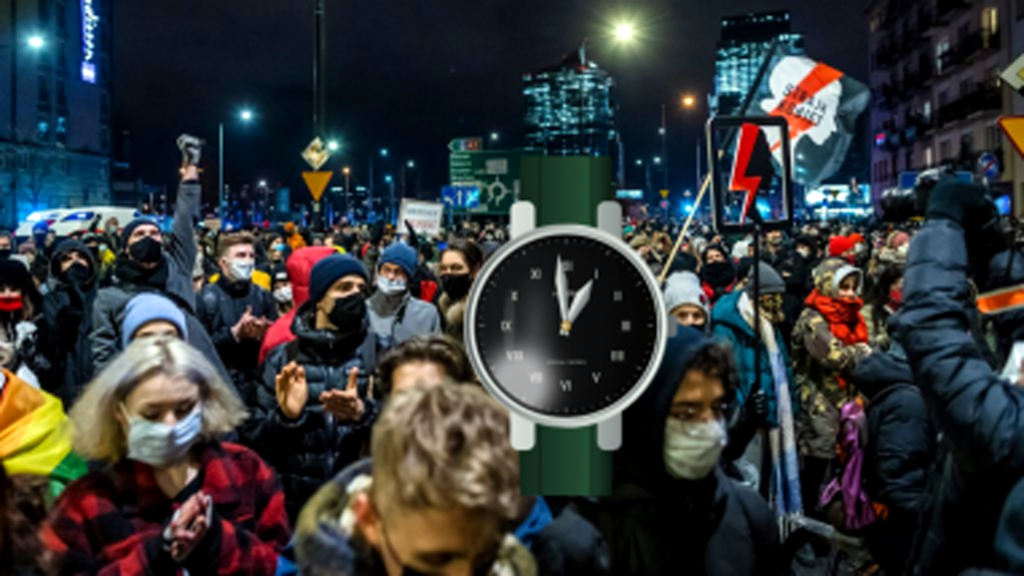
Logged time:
12h59
